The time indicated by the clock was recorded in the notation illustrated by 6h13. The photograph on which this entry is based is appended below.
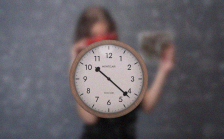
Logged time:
10h22
